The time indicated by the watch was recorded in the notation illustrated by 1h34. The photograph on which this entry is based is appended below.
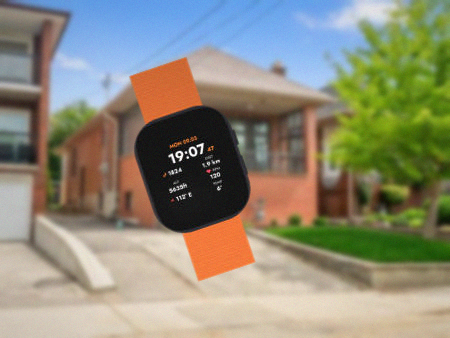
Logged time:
19h07
